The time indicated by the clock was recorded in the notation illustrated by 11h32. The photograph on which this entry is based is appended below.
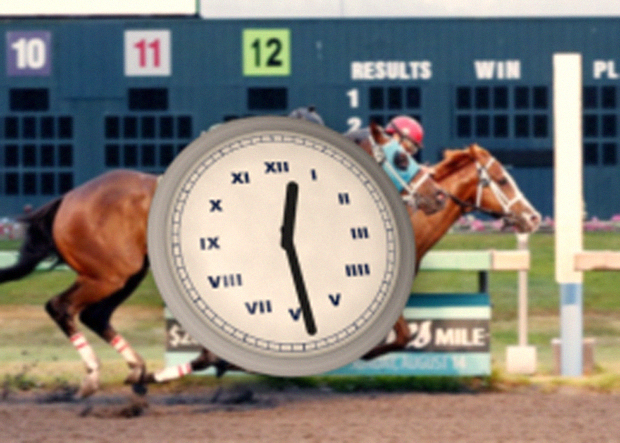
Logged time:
12h29
